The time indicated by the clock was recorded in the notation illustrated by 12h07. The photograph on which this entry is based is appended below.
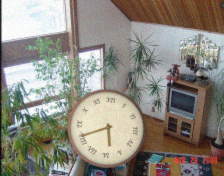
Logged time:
5h41
